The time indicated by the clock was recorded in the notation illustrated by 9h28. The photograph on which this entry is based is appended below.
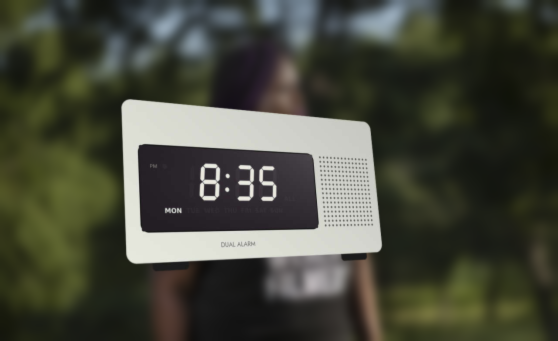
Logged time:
8h35
